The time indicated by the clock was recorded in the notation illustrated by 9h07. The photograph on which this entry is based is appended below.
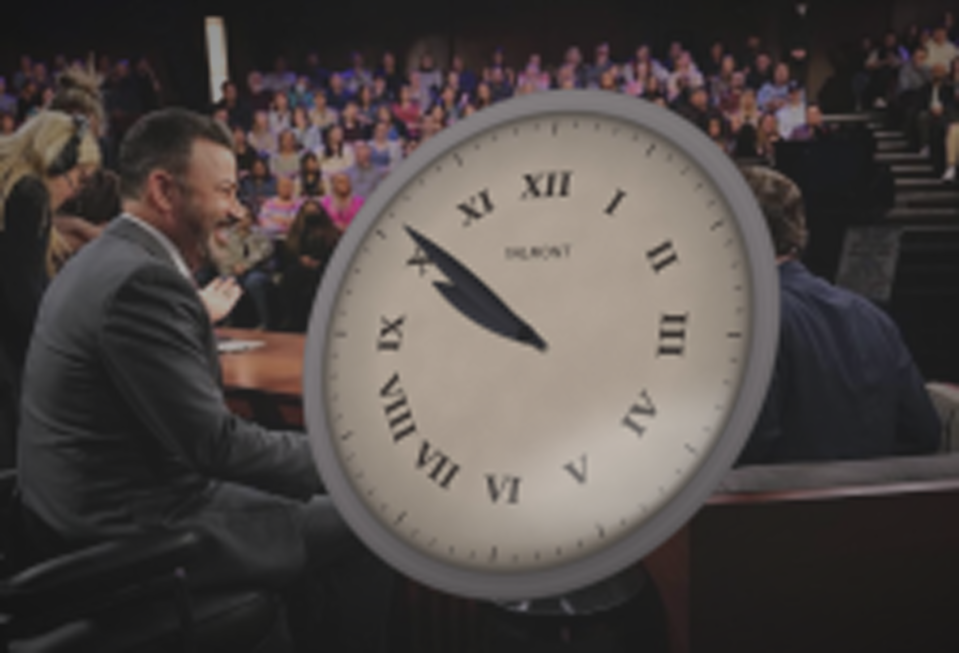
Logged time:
9h51
